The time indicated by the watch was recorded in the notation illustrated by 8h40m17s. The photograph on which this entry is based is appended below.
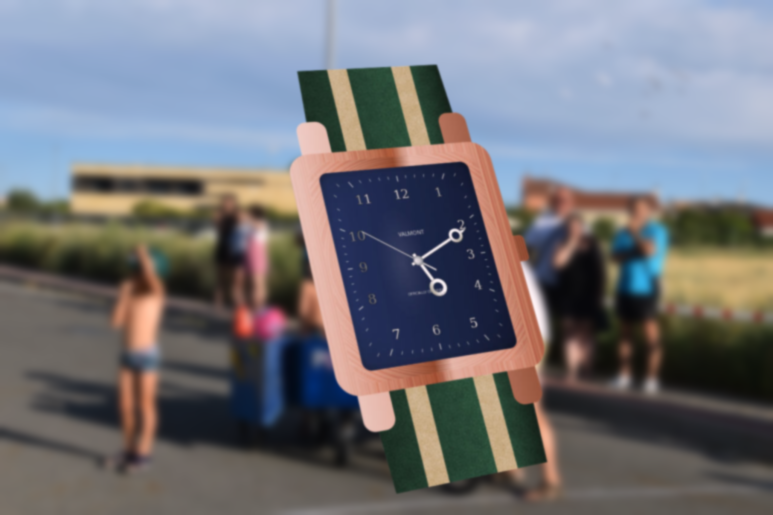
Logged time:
5h10m51s
